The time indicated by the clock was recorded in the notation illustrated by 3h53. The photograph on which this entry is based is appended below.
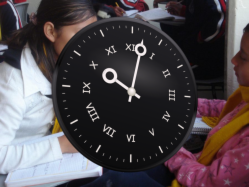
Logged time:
10h02
